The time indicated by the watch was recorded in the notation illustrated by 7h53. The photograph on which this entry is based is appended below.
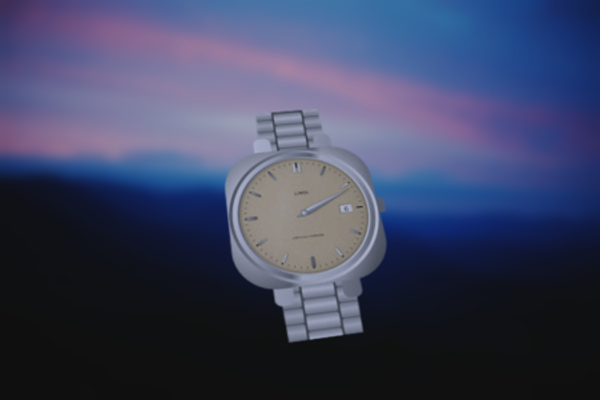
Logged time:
2h11
